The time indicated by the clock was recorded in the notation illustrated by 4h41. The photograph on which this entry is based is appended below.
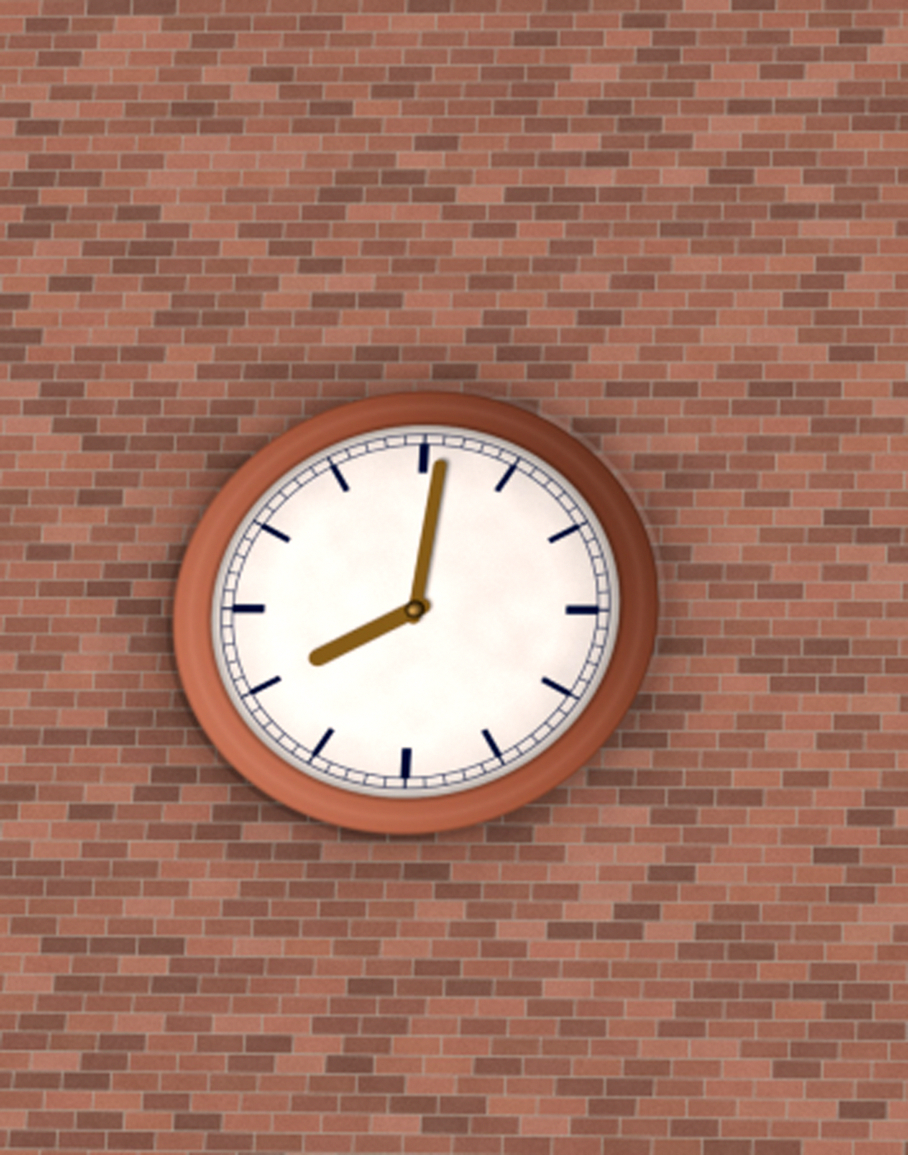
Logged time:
8h01
